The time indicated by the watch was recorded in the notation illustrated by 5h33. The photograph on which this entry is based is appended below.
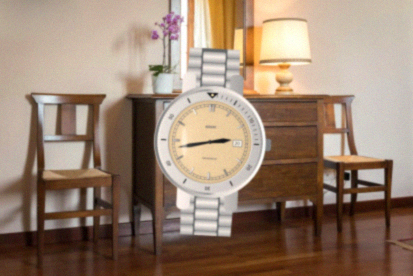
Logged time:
2h43
